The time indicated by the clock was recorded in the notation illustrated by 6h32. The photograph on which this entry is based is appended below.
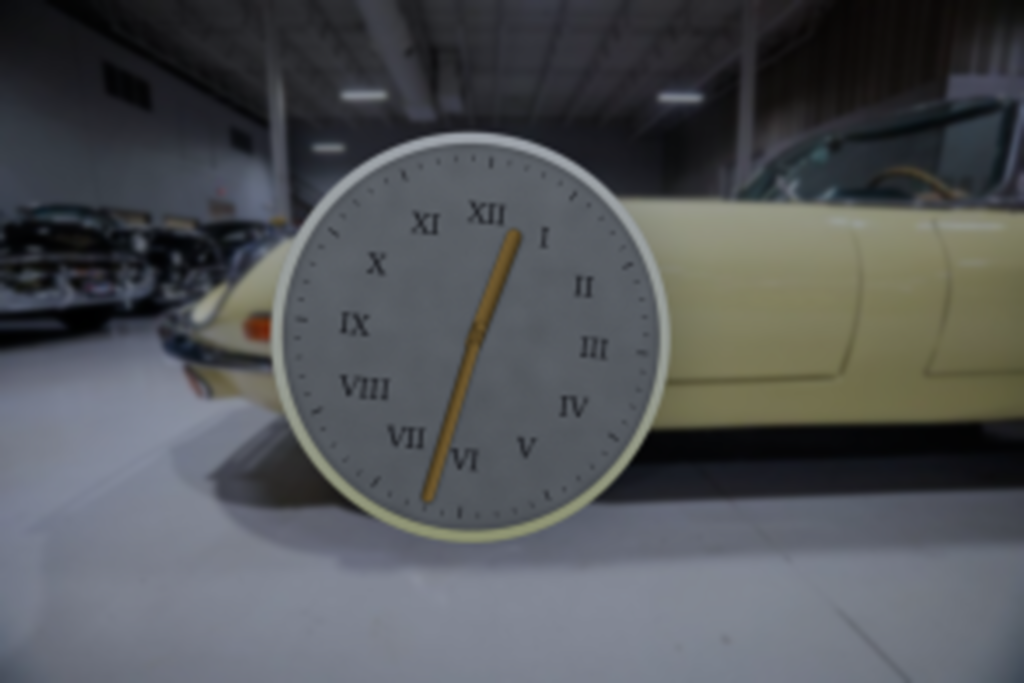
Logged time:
12h32
